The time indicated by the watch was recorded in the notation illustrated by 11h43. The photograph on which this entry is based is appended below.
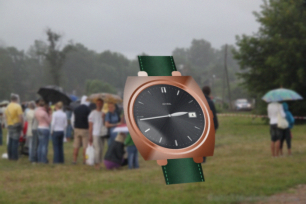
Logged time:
2h44
